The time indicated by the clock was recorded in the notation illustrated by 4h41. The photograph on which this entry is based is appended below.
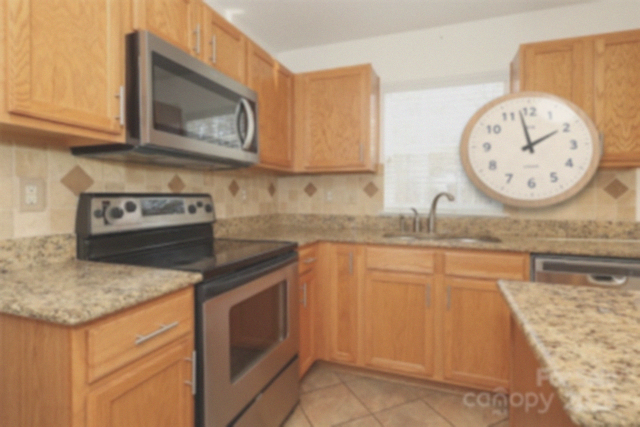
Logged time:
1h58
